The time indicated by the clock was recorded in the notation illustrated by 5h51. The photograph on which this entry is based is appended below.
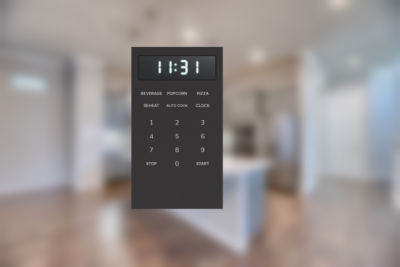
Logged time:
11h31
